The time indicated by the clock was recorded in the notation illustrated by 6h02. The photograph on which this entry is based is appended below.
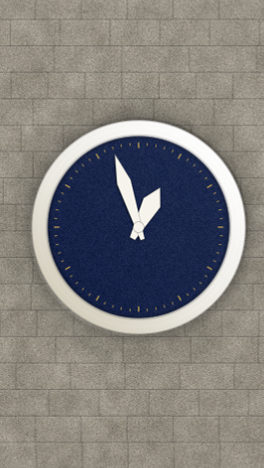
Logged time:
12h57
